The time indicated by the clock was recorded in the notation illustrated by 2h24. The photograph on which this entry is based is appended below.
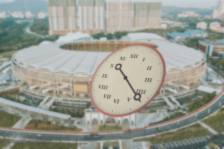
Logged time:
10h22
